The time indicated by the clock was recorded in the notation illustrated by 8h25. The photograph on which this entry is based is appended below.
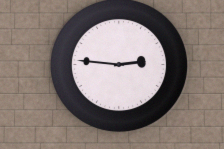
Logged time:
2h46
